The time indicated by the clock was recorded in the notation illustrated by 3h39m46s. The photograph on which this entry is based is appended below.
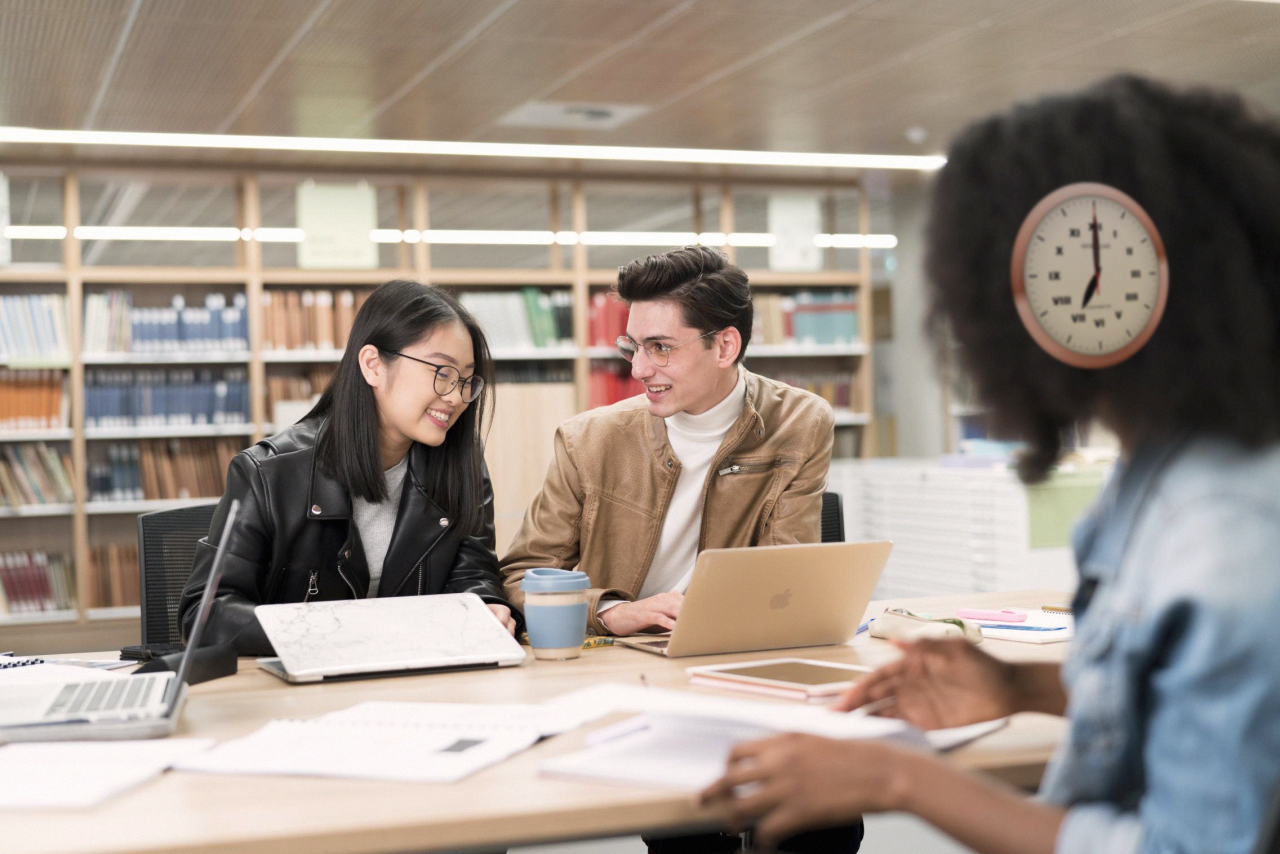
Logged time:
7h00m00s
